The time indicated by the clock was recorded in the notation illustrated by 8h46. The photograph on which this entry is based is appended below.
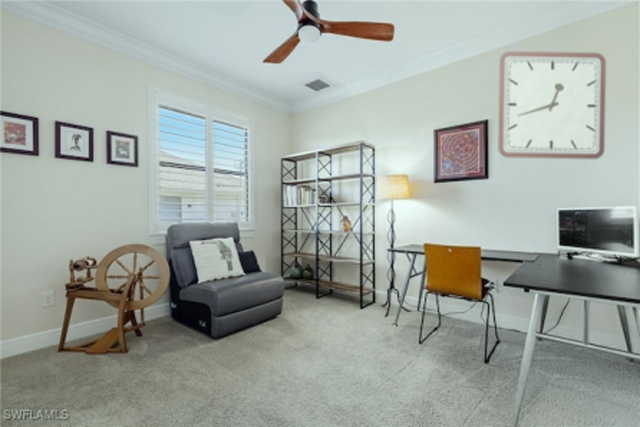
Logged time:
12h42
